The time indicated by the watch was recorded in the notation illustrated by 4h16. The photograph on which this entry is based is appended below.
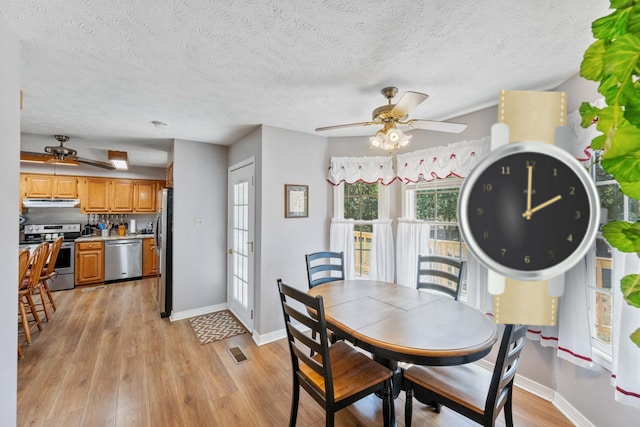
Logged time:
2h00
